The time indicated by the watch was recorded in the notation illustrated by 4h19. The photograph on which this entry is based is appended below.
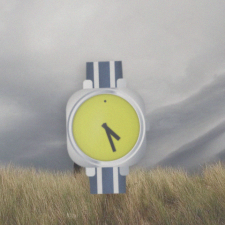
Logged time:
4h27
